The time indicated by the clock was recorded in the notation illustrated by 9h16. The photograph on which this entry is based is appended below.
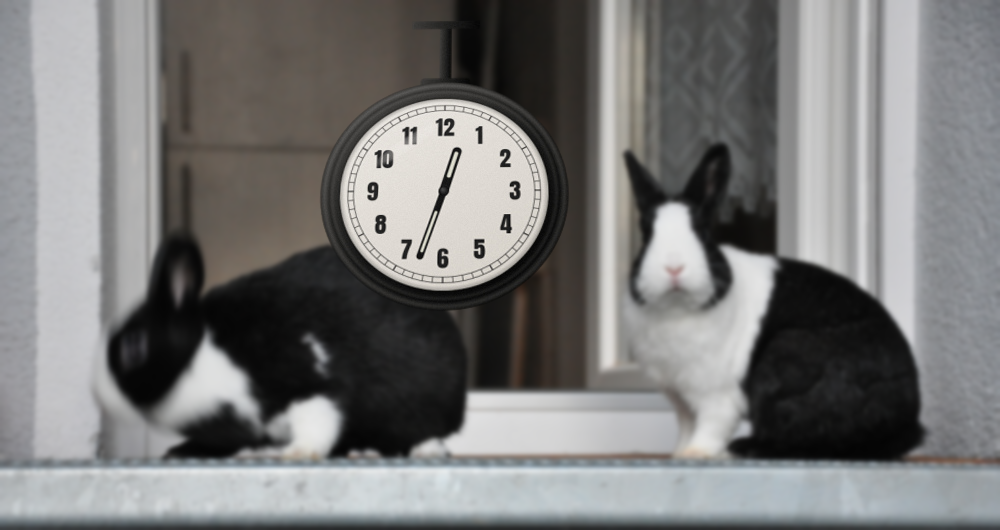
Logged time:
12h33
